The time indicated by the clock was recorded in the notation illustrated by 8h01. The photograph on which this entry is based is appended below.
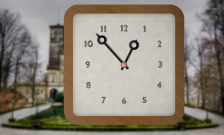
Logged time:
12h53
